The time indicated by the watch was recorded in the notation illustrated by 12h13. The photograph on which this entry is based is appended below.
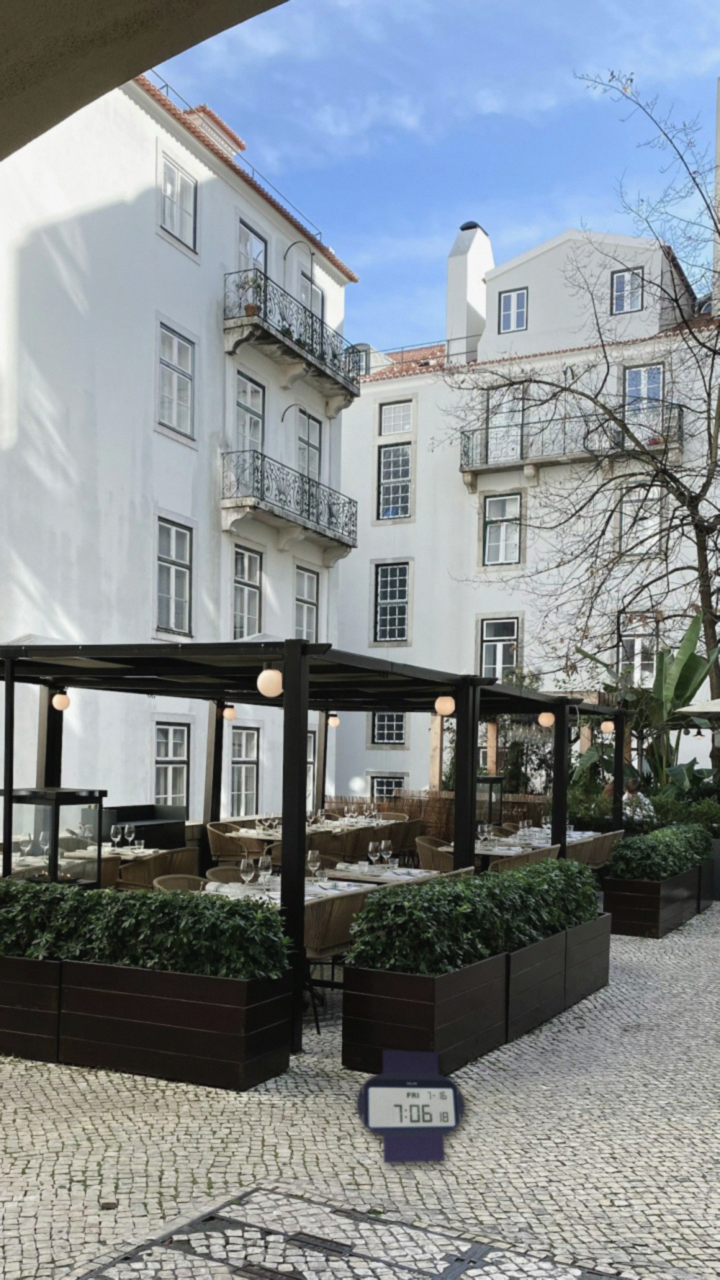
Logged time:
7h06
